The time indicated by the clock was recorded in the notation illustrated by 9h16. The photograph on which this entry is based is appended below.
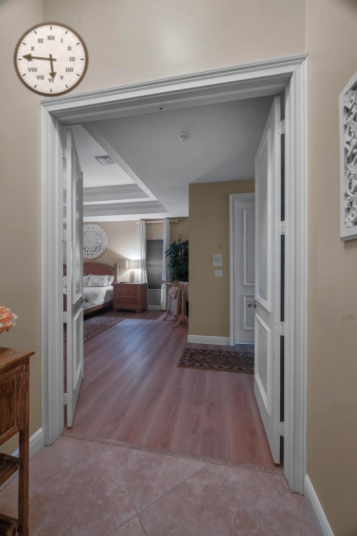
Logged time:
5h46
